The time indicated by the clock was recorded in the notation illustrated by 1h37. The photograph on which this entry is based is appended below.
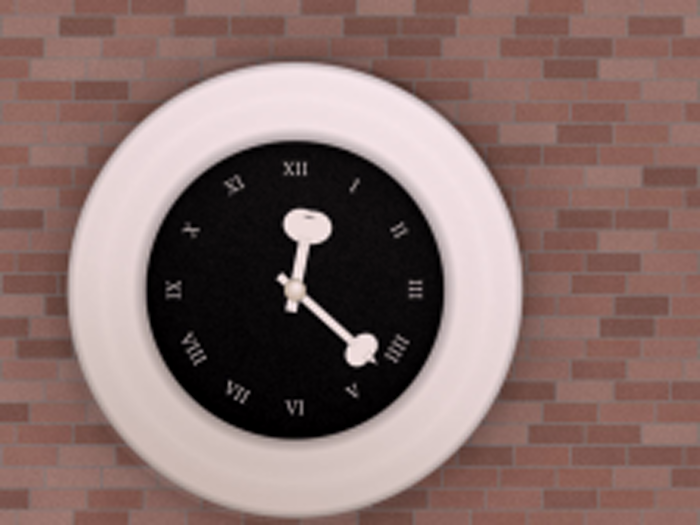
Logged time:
12h22
